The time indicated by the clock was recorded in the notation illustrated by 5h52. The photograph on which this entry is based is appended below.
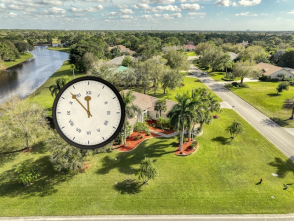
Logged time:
11h53
